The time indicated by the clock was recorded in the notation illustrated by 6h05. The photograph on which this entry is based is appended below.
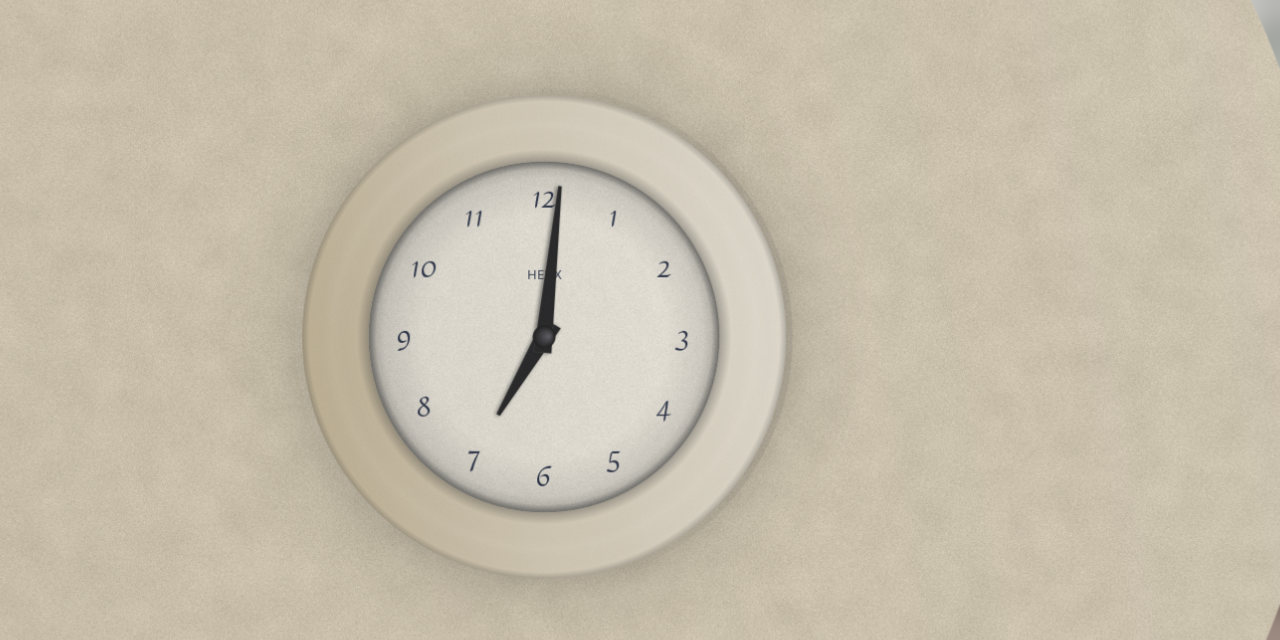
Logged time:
7h01
